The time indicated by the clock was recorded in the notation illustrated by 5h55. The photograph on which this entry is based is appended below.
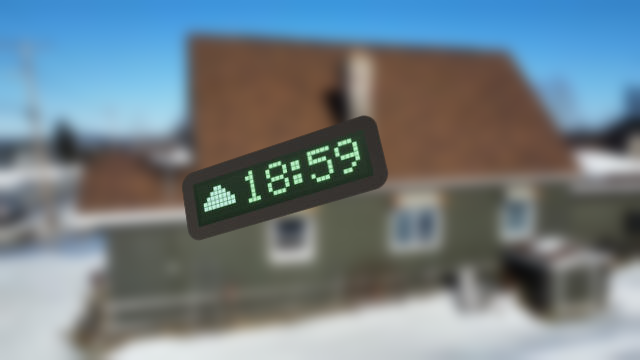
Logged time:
18h59
